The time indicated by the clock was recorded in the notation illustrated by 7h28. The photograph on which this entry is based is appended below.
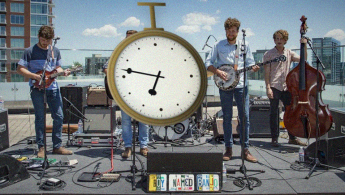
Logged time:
6h47
